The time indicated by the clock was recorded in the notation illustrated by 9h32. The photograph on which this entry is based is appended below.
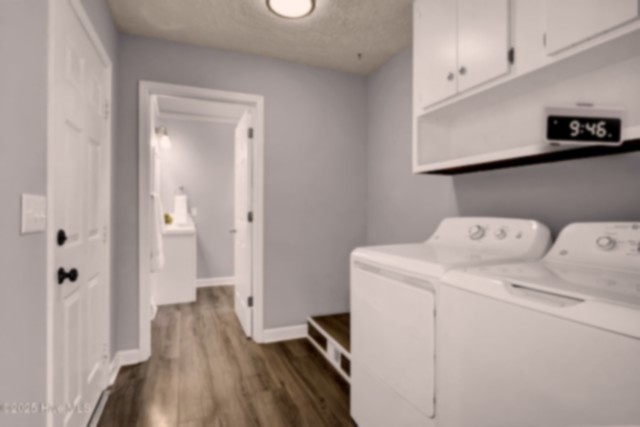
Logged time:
9h46
